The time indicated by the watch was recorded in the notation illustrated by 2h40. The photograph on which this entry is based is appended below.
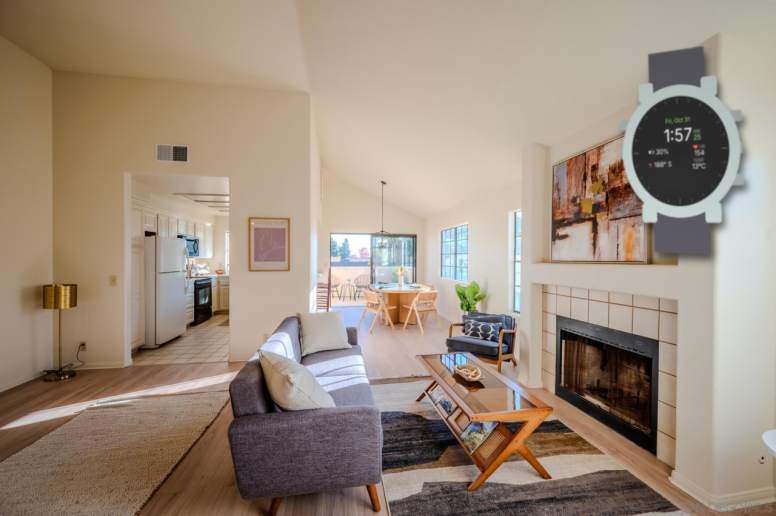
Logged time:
1h57
